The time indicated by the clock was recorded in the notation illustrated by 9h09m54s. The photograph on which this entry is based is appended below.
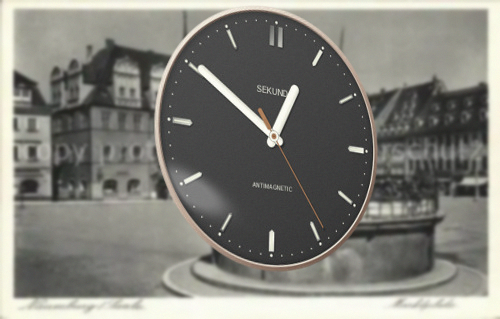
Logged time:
12h50m24s
